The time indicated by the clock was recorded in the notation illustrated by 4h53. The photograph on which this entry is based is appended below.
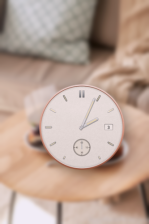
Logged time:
2h04
